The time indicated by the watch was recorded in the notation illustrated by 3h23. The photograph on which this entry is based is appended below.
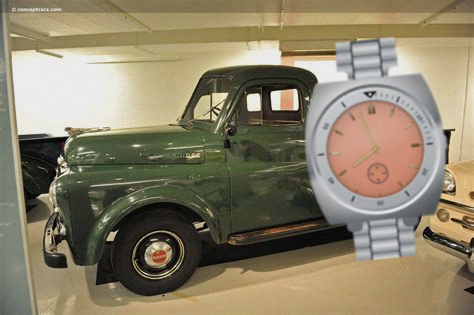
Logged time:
7h57
